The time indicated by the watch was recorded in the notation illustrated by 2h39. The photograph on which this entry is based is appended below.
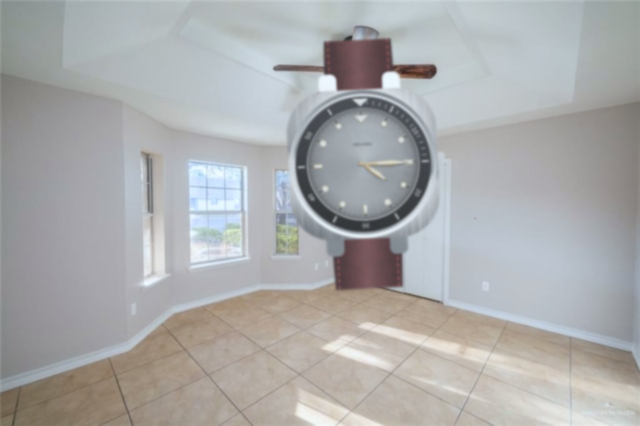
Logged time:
4h15
